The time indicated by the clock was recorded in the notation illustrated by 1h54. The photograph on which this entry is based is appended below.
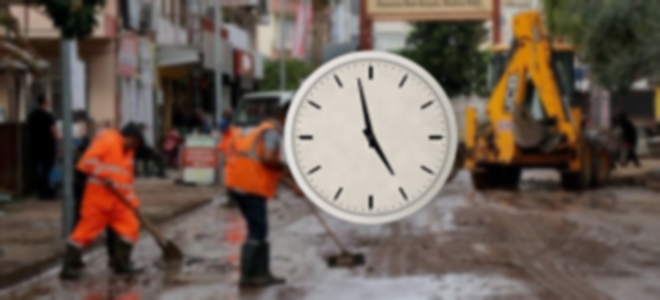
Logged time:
4h58
